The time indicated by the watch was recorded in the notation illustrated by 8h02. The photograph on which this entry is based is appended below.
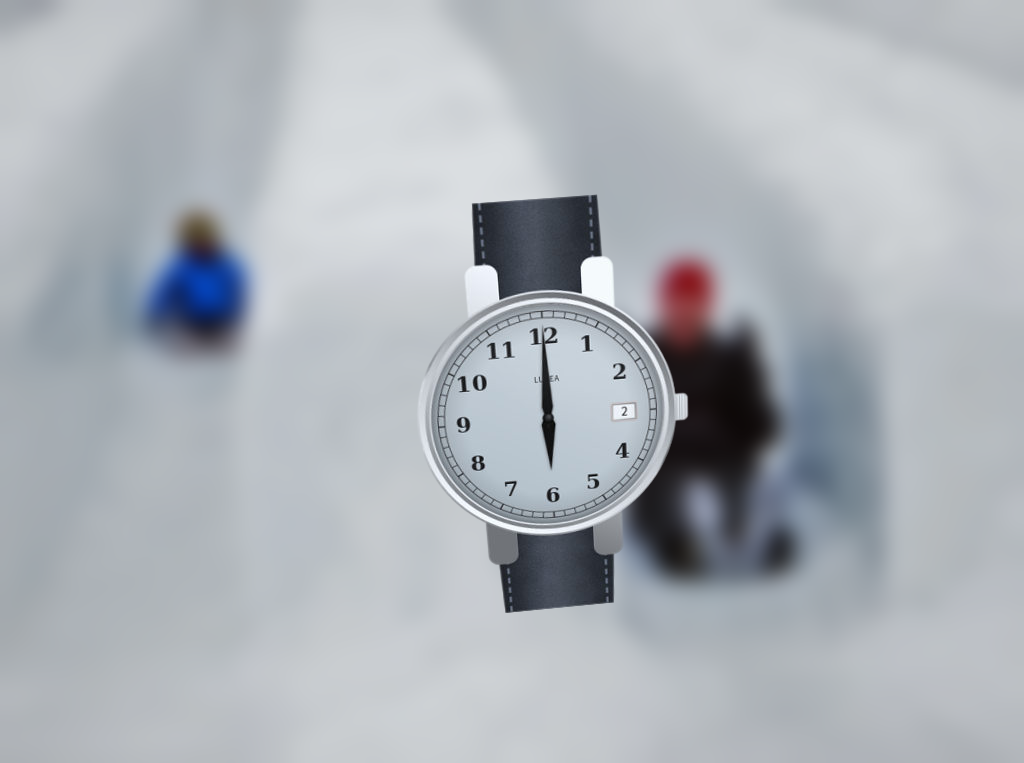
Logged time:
6h00
